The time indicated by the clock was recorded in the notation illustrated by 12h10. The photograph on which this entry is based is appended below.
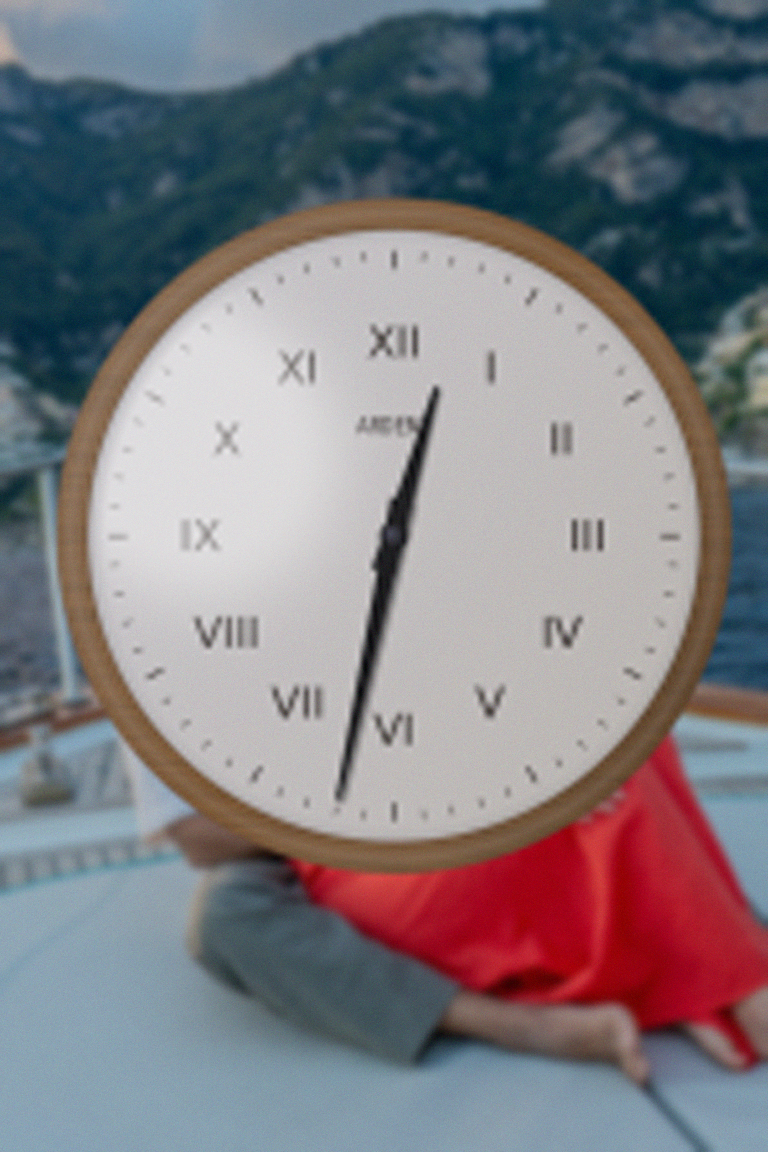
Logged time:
12h32
